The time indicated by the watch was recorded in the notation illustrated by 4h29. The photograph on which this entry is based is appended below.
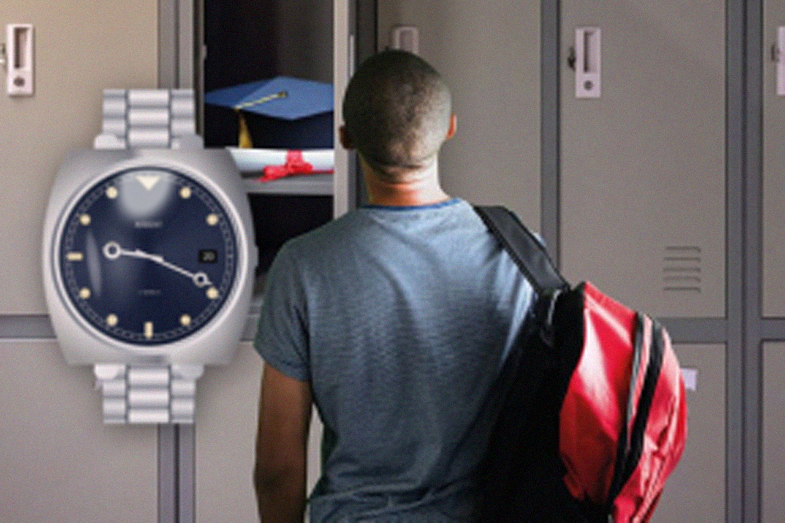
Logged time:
9h19
